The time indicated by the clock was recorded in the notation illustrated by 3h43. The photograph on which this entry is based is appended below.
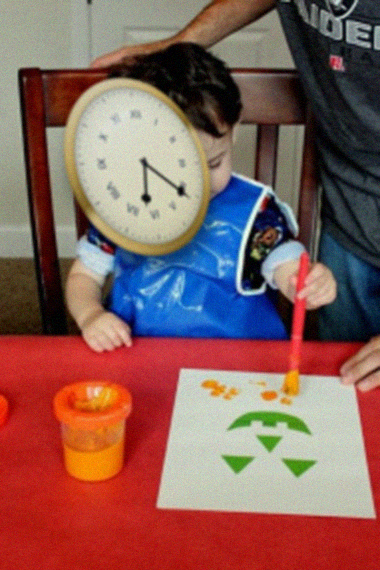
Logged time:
6h21
